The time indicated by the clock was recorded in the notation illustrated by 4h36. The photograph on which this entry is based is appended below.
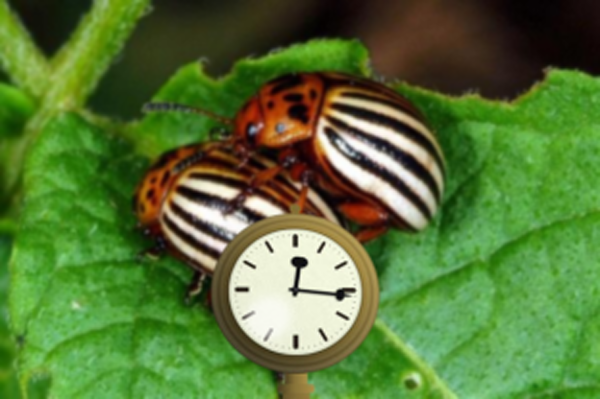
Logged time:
12h16
